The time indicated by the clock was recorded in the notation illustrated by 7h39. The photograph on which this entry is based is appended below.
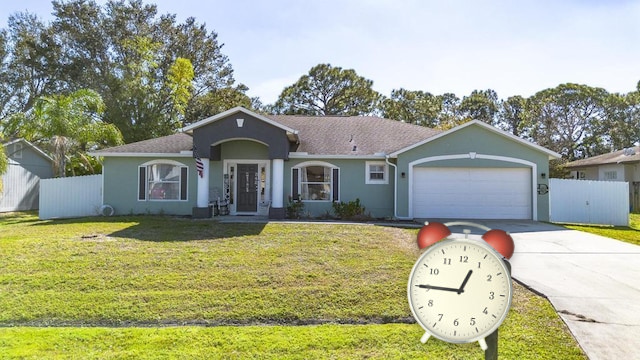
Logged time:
12h45
